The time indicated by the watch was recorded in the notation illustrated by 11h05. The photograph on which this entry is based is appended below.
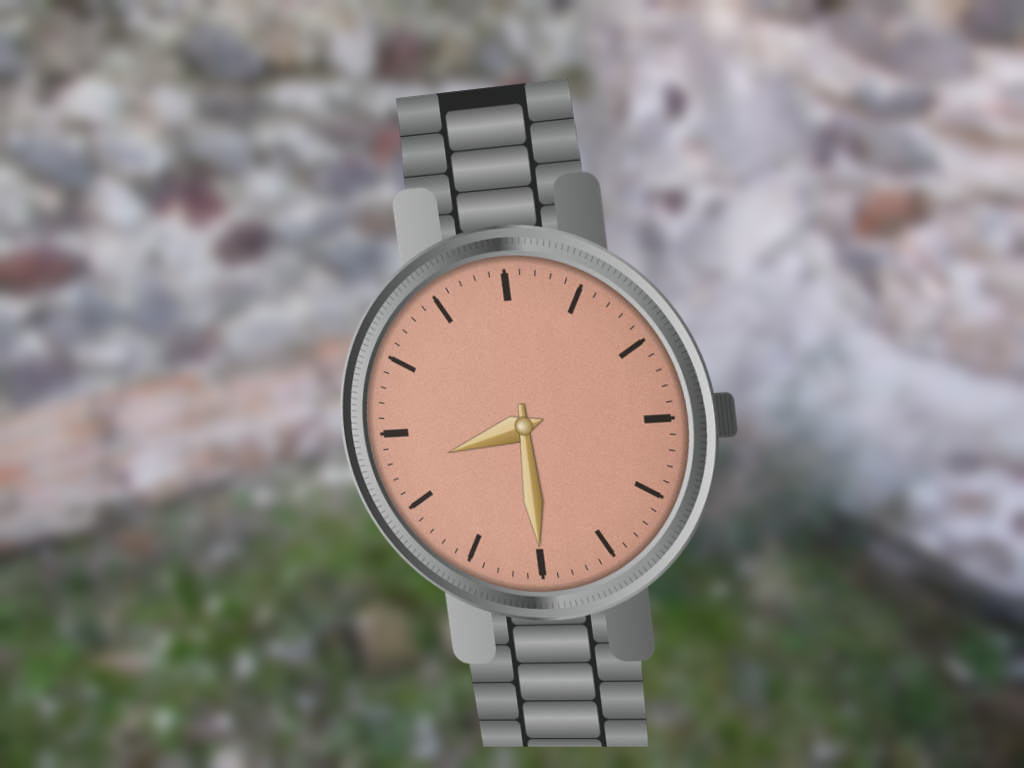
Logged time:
8h30
